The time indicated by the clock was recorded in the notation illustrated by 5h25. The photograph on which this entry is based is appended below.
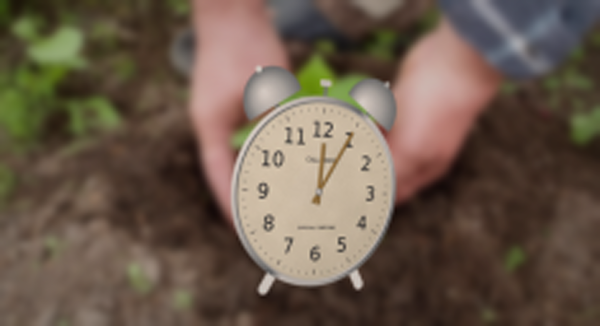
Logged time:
12h05
